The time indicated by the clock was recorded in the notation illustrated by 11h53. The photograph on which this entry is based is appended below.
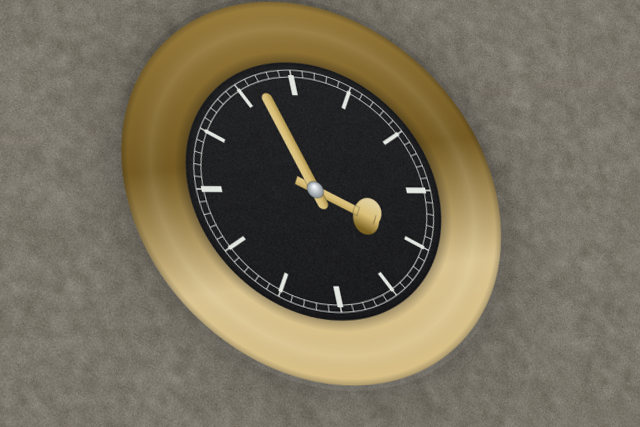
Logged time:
3h57
